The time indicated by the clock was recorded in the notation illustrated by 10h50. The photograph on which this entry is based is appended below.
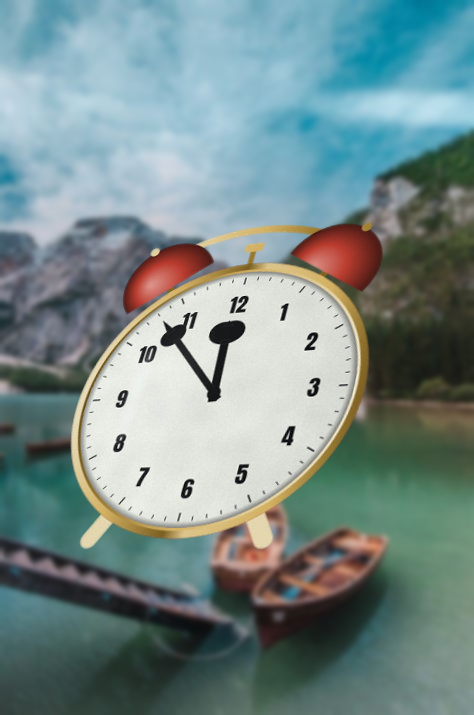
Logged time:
11h53
